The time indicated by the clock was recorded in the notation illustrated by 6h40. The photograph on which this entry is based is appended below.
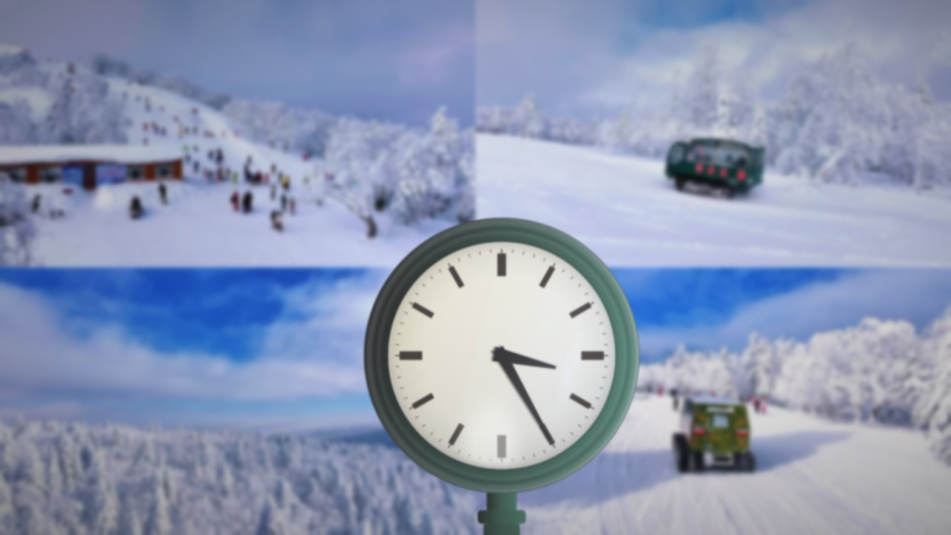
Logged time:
3h25
